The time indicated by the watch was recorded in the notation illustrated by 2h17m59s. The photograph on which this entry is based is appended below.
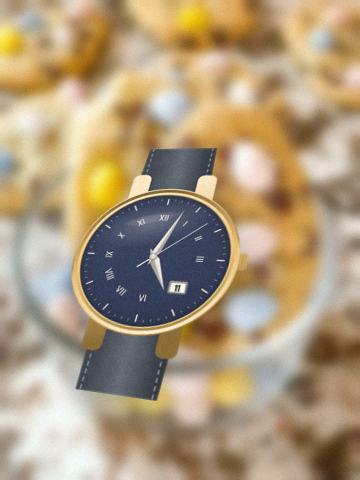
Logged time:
5h03m08s
